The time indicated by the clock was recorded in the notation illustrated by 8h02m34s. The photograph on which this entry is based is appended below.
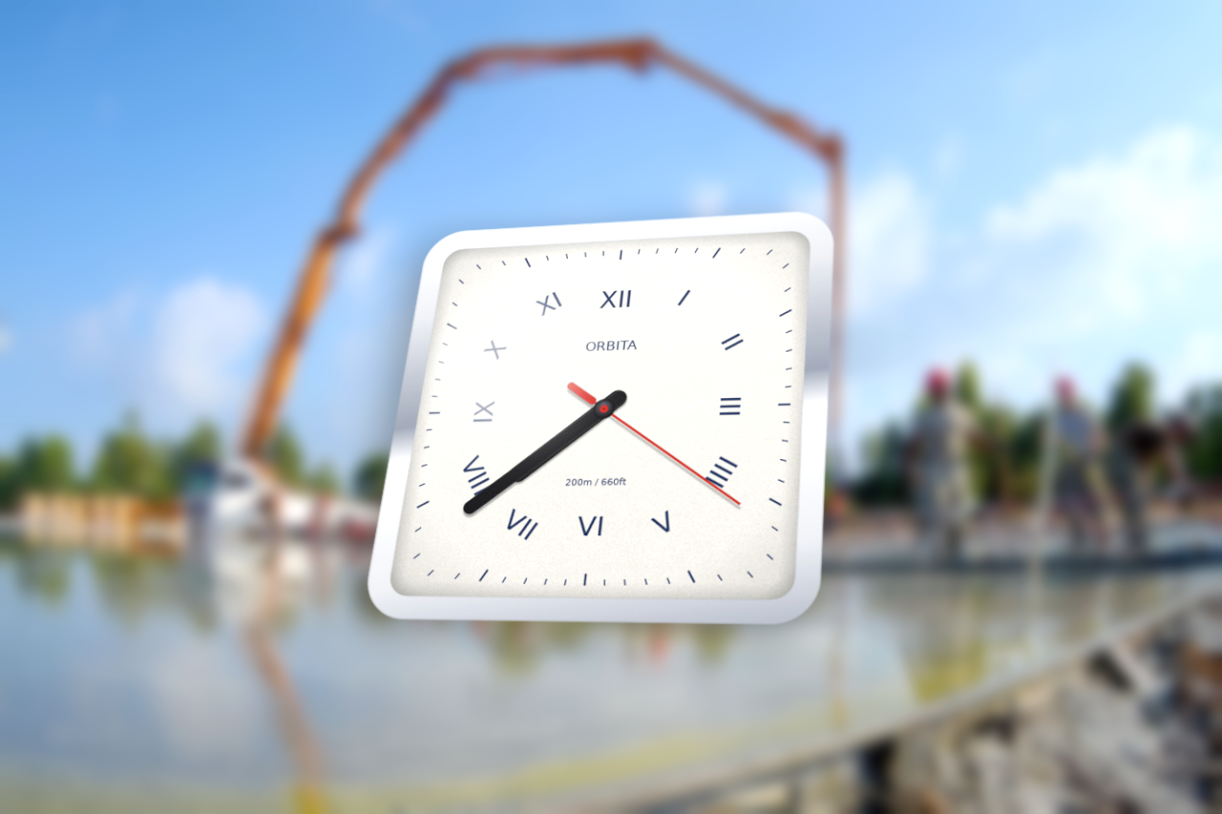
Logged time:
7h38m21s
